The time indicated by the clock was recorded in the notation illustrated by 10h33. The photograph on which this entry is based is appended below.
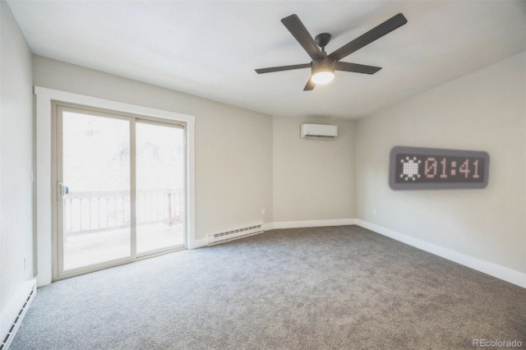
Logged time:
1h41
